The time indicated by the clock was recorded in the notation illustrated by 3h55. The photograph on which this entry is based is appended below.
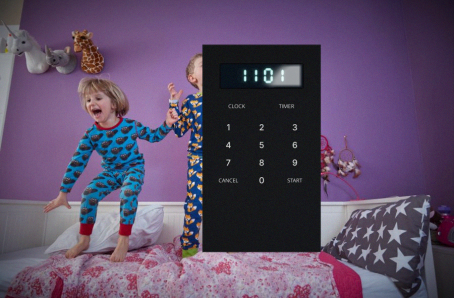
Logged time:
11h01
